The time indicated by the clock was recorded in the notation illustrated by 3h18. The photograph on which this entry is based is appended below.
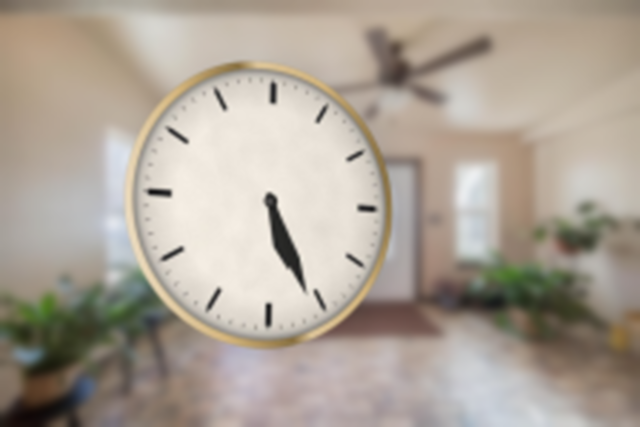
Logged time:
5h26
